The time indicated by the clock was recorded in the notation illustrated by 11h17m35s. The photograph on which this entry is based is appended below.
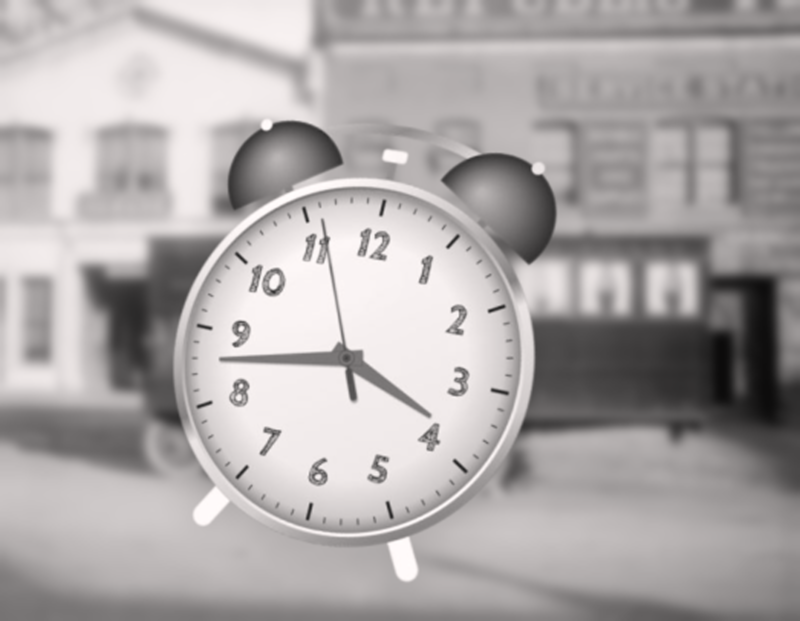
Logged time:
3h42m56s
